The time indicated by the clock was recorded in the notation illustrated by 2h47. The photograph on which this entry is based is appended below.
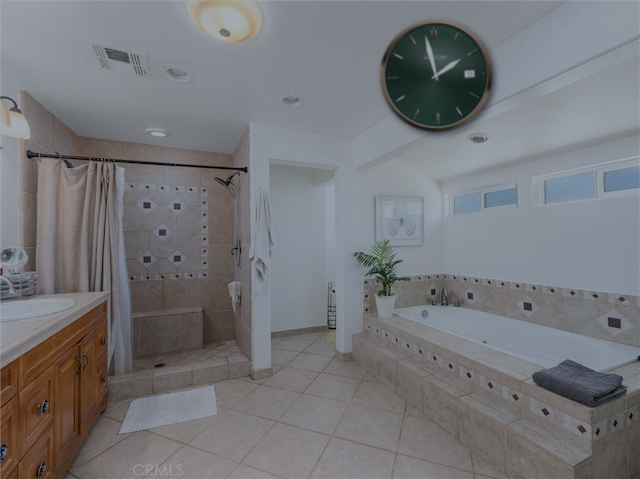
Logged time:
1h58
